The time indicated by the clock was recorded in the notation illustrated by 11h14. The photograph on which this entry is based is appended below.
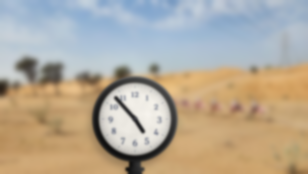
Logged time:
4h53
